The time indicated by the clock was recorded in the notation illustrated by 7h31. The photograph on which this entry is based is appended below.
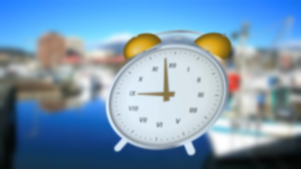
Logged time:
8h58
